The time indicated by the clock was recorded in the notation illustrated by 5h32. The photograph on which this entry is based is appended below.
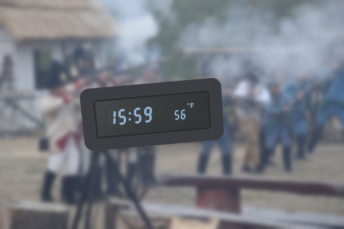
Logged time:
15h59
